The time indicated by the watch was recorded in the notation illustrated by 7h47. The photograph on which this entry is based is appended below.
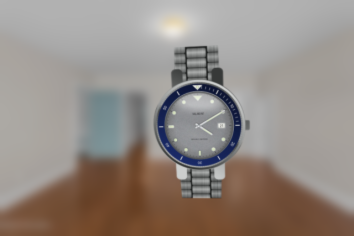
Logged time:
4h10
